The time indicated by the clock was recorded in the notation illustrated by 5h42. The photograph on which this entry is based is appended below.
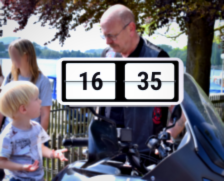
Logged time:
16h35
